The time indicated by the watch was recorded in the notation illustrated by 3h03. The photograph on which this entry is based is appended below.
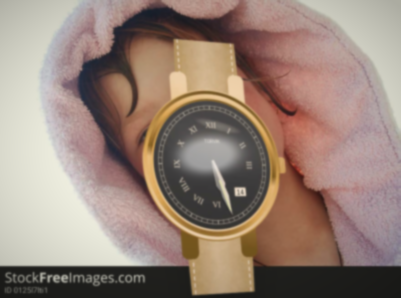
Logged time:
5h27
